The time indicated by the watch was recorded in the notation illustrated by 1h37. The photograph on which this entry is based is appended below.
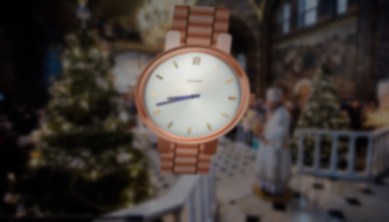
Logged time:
8h42
